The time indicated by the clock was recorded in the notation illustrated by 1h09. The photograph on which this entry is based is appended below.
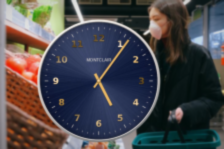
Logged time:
5h06
